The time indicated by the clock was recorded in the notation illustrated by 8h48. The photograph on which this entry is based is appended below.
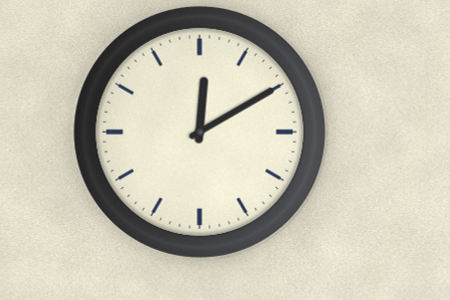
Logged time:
12h10
